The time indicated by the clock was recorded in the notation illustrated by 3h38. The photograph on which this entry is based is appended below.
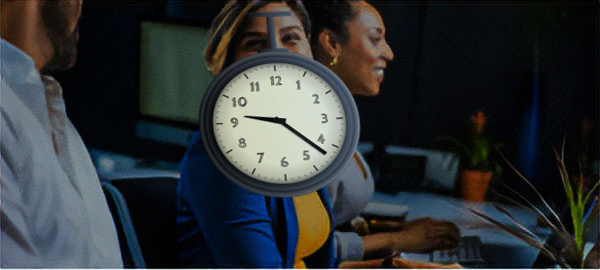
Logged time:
9h22
